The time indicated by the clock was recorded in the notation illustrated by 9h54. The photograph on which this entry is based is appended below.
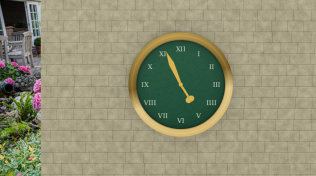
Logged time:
4h56
